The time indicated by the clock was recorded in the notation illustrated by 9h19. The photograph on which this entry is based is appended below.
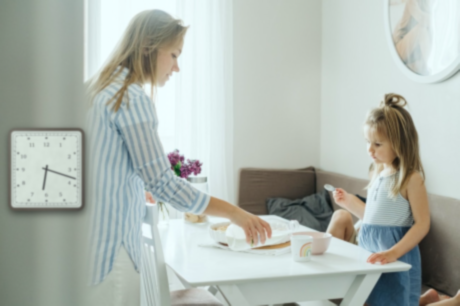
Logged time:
6h18
